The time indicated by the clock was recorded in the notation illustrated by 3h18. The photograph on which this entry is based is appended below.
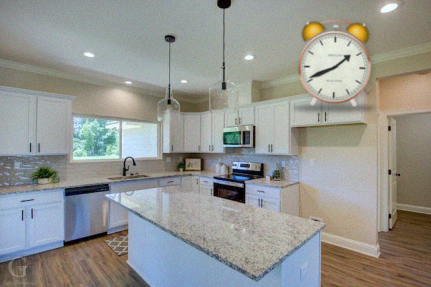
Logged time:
1h41
